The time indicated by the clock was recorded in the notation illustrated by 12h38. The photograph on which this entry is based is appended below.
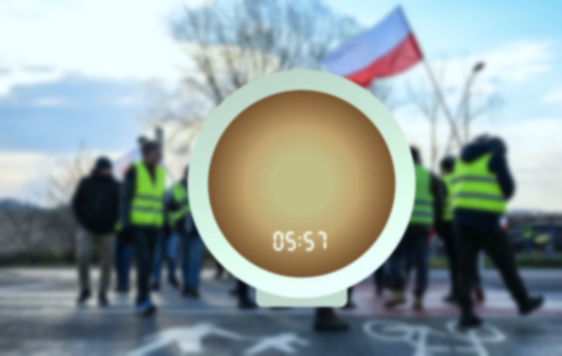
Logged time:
5h57
